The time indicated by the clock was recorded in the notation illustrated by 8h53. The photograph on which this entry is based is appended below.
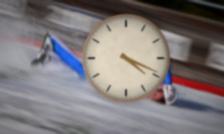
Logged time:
4h19
